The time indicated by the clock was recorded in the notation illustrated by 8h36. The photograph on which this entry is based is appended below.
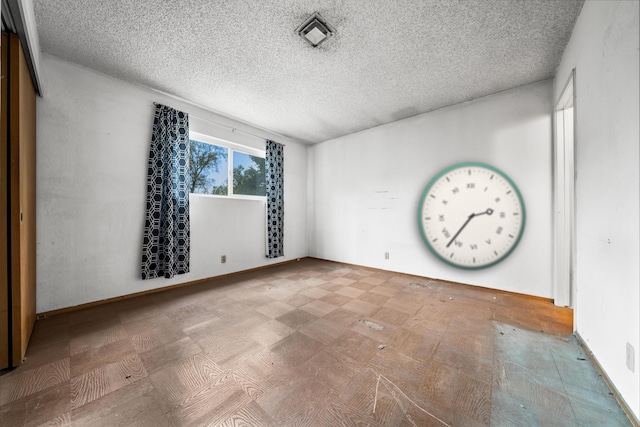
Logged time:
2h37
